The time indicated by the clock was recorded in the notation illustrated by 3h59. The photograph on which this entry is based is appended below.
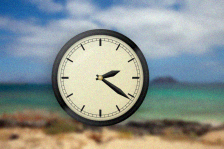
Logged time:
2h21
